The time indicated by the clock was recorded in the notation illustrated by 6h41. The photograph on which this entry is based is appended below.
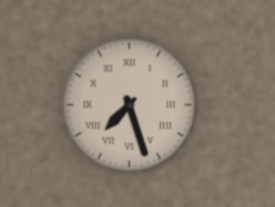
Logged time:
7h27
